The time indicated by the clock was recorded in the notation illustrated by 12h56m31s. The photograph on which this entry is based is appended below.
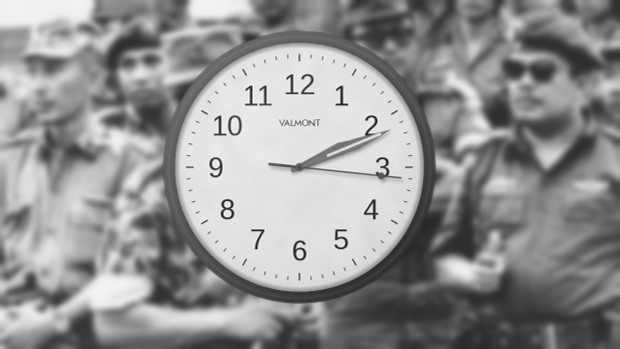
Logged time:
2h11m16s
